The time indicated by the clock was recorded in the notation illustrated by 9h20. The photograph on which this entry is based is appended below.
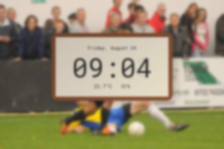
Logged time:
9h04
